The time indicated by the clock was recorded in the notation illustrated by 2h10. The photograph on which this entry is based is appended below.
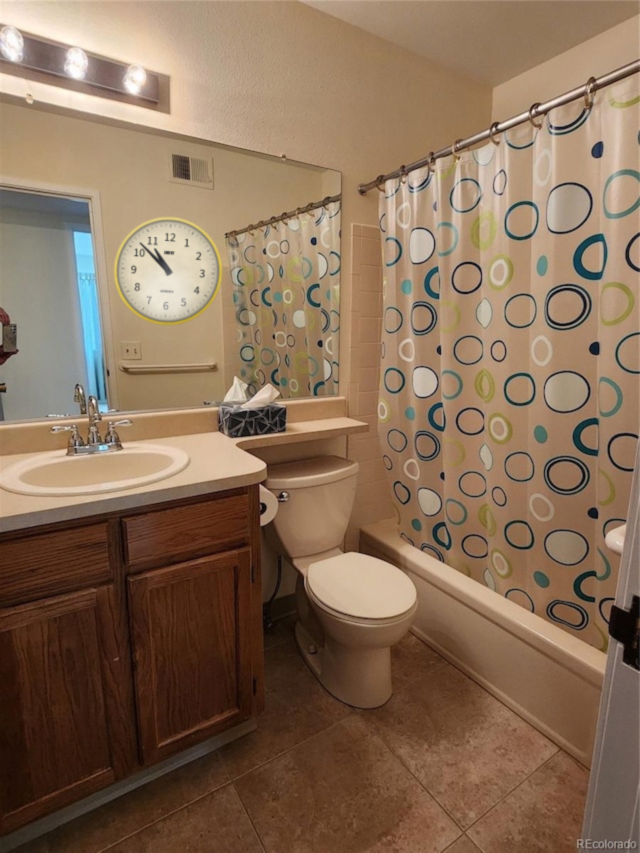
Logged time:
10h52
